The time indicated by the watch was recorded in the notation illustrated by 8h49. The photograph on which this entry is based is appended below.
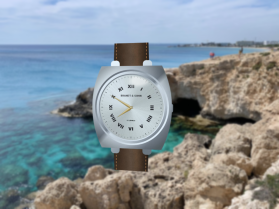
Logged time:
7h50
